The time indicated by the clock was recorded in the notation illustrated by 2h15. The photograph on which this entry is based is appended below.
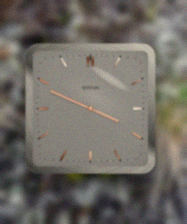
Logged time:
3h49
